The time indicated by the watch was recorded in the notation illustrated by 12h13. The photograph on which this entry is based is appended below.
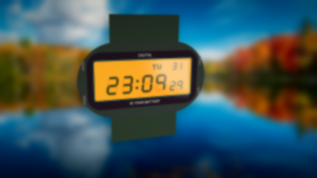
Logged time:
23h09
